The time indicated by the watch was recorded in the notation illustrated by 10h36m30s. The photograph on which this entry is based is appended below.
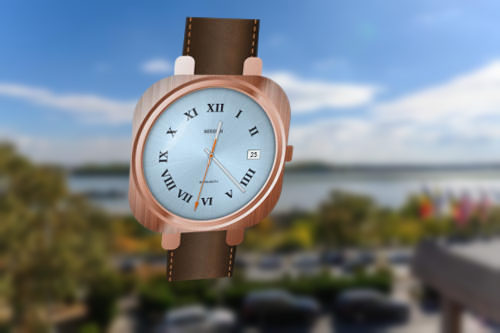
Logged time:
12h22m32s
